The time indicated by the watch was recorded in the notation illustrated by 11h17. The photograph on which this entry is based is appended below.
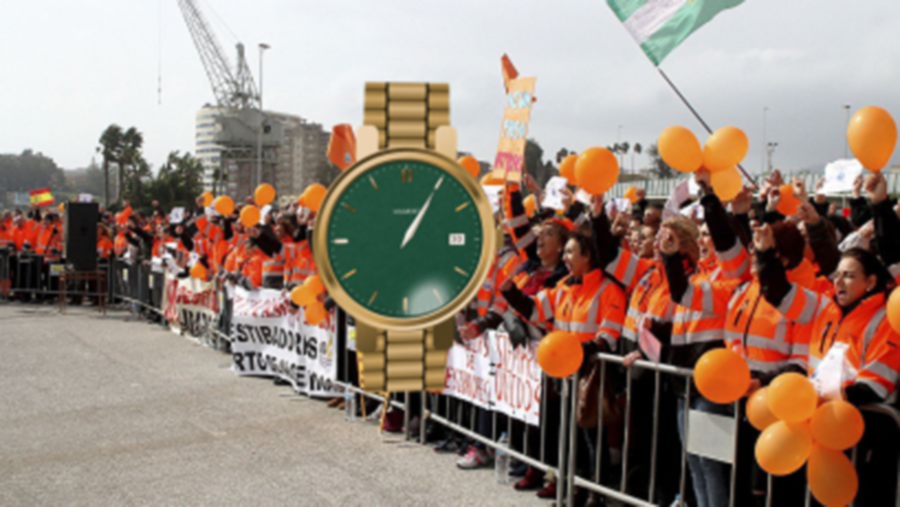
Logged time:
1h05
